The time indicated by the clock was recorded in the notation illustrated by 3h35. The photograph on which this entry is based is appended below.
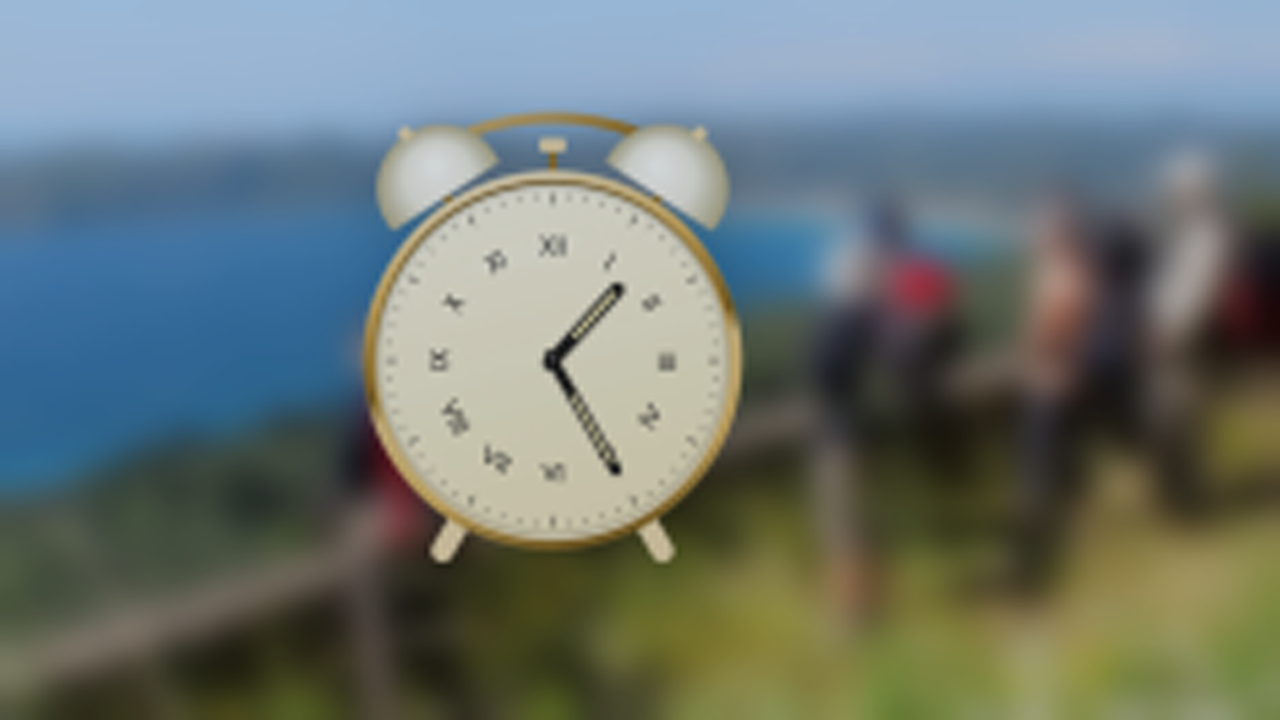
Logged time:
1h25
